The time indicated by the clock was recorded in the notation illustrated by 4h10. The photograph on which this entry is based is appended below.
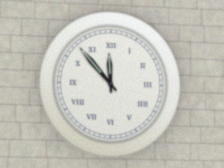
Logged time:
11h53
